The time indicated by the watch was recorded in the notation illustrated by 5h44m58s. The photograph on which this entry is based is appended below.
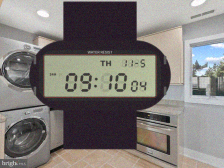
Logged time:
9h10m04s
